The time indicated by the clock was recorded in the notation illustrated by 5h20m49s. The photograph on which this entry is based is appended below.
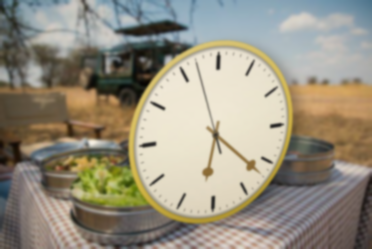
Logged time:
6h21m57s
